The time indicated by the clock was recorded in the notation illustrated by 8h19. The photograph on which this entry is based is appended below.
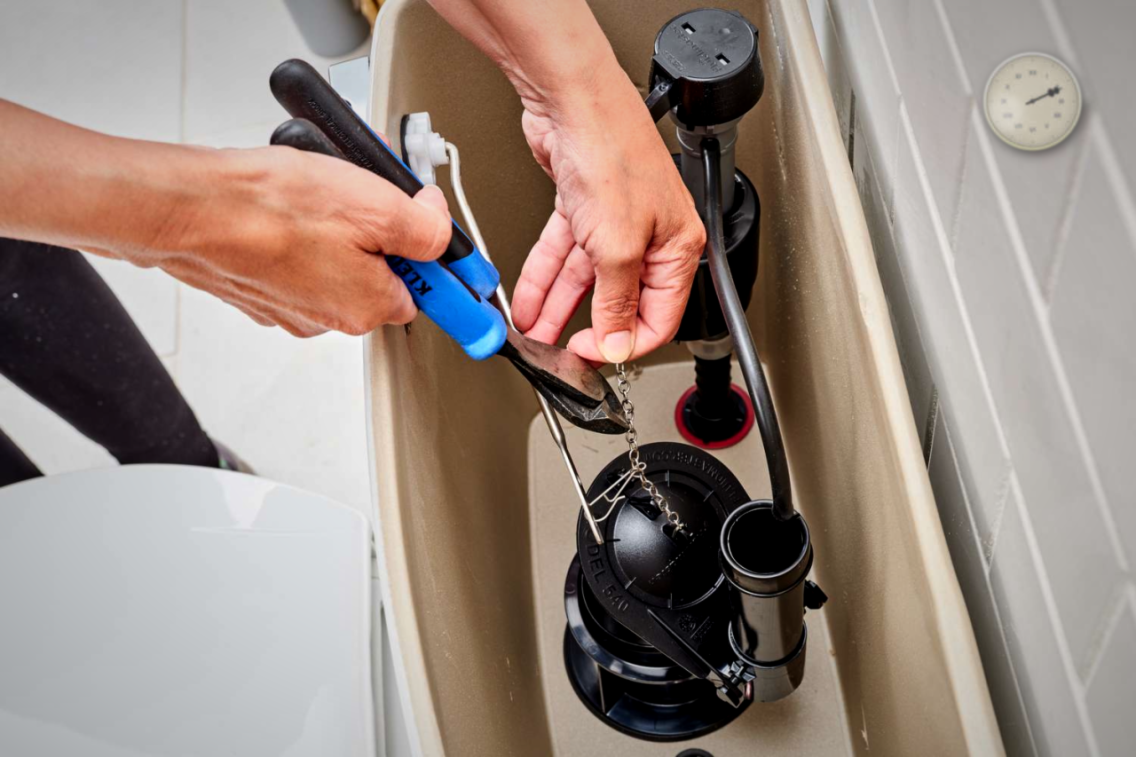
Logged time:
2h11
